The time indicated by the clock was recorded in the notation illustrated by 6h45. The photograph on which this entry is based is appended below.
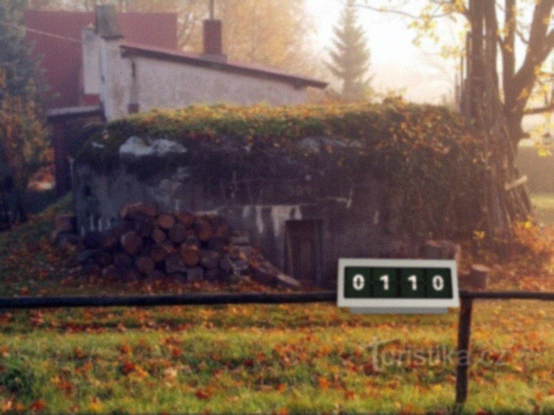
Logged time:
1h10
